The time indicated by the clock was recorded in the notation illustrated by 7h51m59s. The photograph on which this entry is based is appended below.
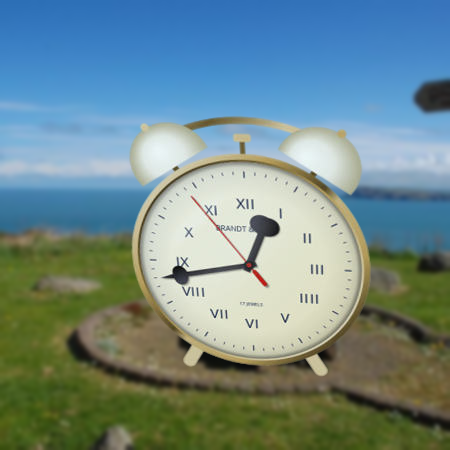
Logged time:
12h42m54s
